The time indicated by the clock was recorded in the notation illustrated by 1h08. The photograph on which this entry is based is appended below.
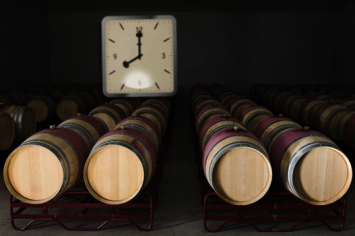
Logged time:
8h00
